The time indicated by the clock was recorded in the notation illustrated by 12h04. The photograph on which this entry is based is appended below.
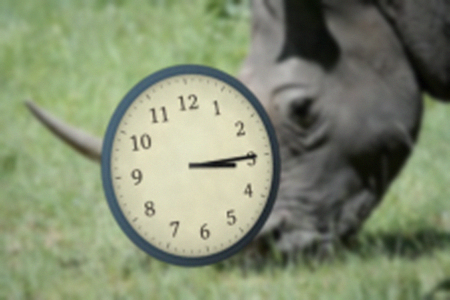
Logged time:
3h15
